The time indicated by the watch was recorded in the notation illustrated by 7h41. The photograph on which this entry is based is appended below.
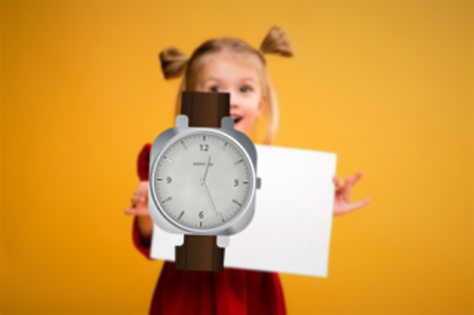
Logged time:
12h26
